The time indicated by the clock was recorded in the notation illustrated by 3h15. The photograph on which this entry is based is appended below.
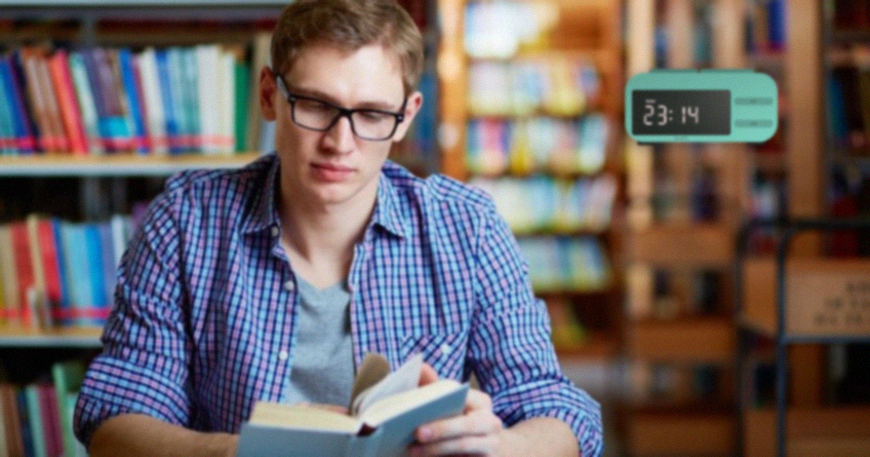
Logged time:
23h14
